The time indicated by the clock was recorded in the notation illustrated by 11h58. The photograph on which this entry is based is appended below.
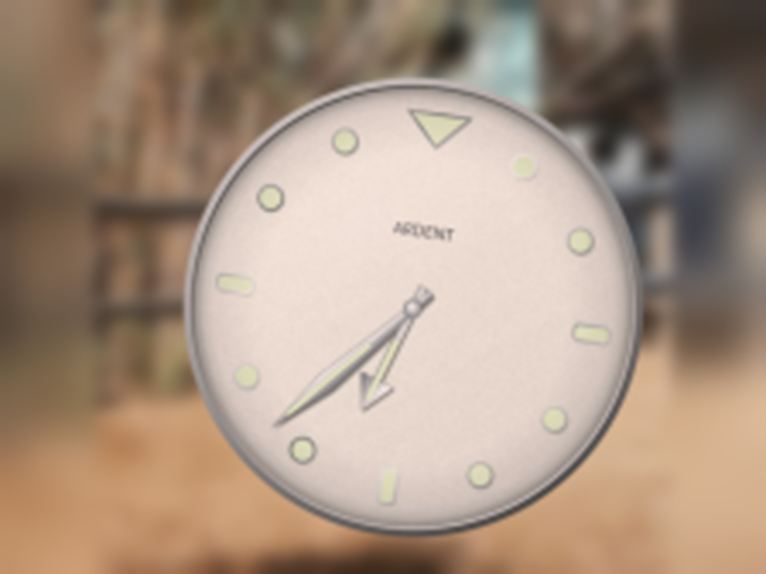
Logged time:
6h37
